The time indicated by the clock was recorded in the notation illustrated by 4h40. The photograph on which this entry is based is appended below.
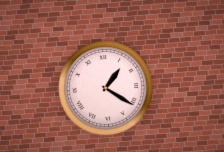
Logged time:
1h21
